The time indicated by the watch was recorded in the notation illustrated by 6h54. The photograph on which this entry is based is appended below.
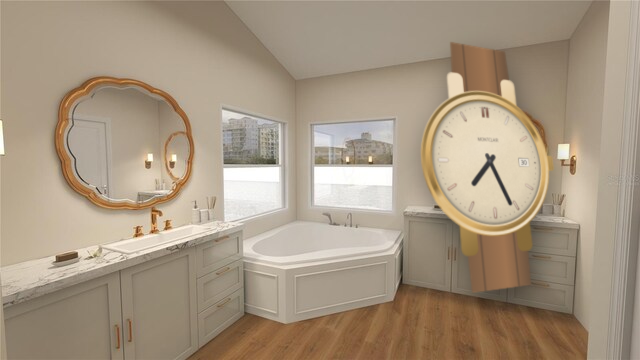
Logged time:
7h26
